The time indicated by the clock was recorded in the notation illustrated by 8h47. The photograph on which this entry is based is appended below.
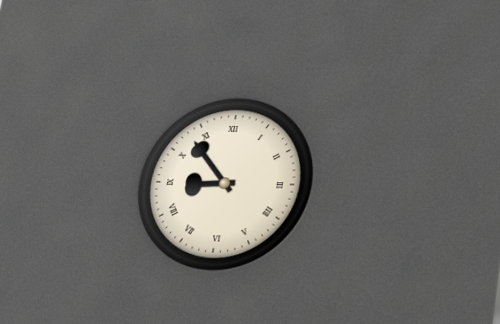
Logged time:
8h53
